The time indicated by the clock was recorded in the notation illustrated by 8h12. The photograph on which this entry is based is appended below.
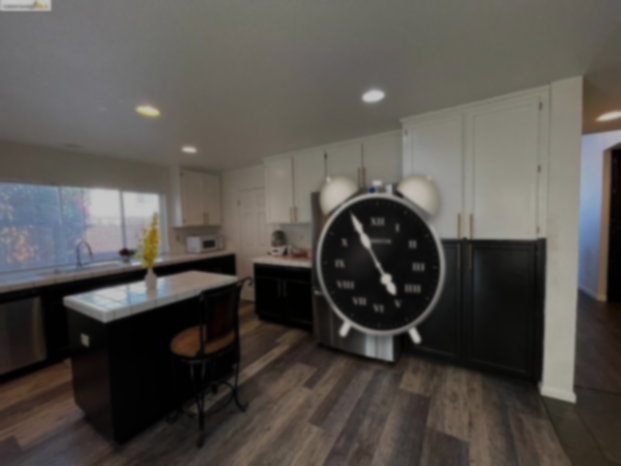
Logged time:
4h55
